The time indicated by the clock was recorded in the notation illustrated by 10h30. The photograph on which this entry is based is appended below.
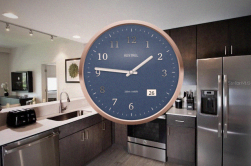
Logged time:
1h46
